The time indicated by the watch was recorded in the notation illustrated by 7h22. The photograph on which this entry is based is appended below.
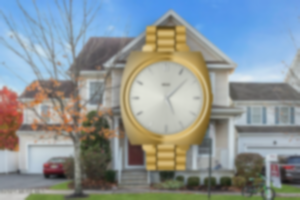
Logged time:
5h08
